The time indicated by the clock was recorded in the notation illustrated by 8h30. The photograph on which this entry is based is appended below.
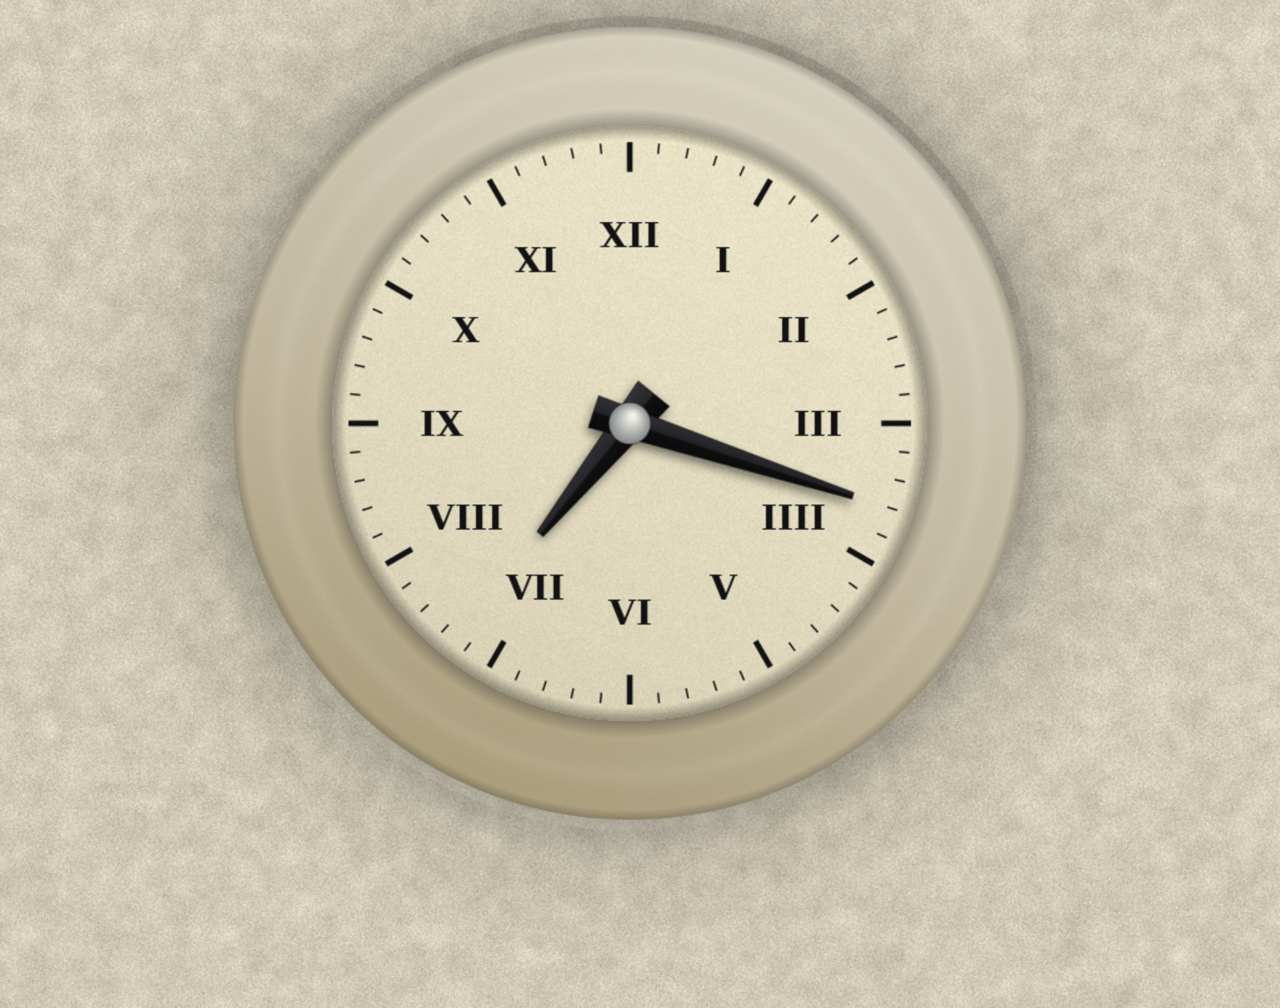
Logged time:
7h18
